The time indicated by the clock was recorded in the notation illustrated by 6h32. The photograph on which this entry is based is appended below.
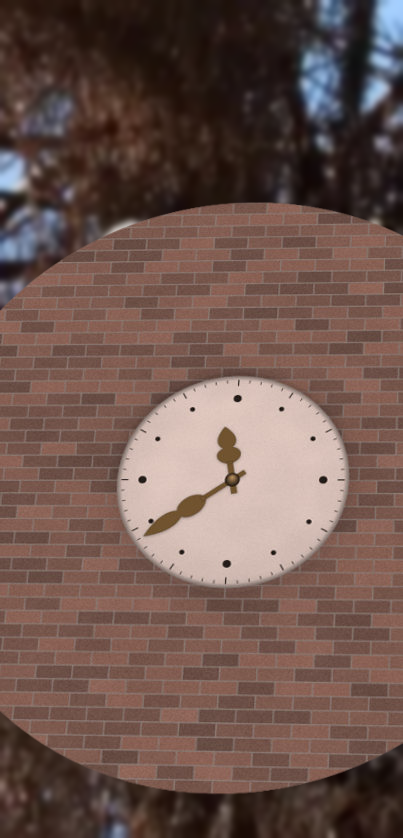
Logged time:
11h39
